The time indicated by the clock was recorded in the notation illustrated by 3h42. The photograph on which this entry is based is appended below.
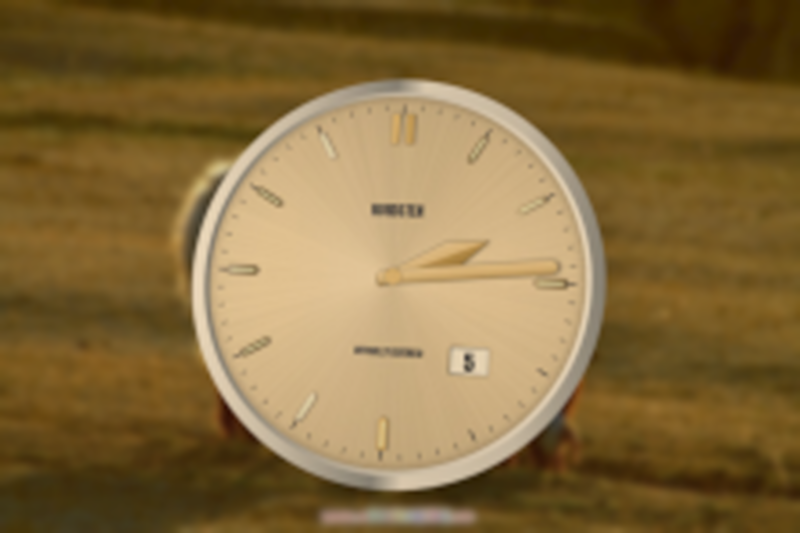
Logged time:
2h14
